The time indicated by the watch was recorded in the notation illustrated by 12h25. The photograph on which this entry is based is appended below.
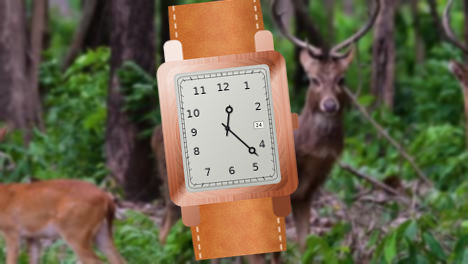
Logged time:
12h23
